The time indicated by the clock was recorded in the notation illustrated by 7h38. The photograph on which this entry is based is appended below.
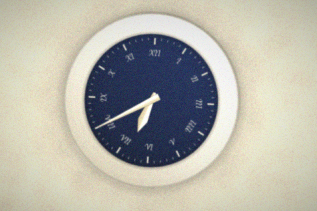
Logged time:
6h40
